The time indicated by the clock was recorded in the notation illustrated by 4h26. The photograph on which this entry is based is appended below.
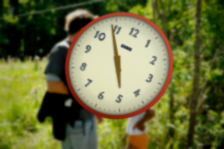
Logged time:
4h54
